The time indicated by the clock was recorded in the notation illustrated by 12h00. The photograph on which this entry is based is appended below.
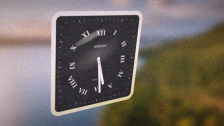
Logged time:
5h29
